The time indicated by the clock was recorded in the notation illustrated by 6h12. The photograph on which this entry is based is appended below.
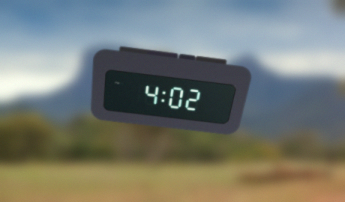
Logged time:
4h02
